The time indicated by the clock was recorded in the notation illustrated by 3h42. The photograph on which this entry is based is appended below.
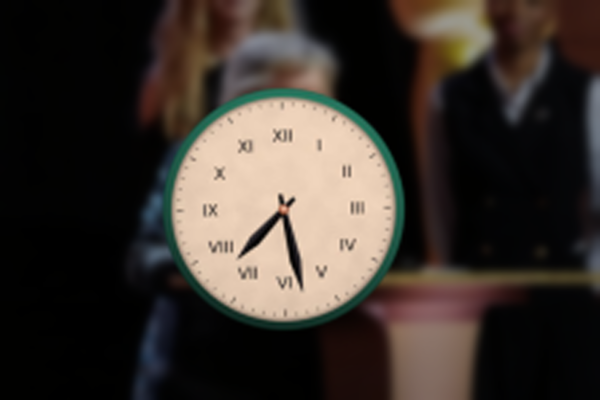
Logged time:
7h28
